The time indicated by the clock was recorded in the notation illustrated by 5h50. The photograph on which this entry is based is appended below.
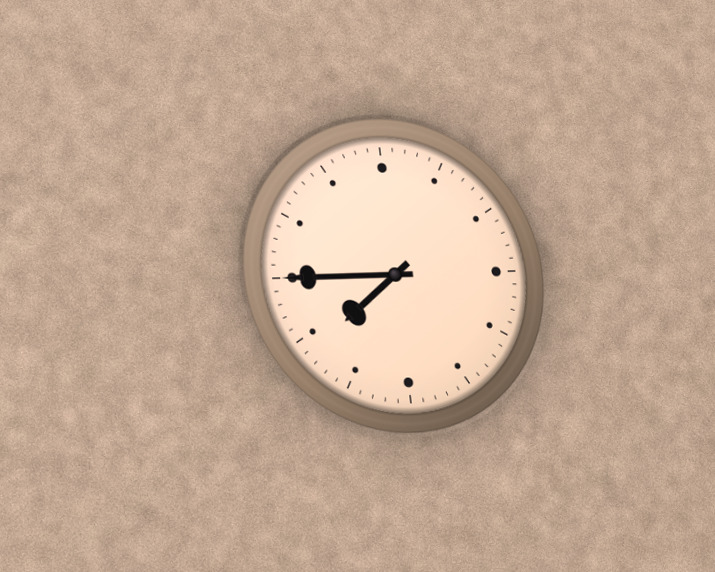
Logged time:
7h45
